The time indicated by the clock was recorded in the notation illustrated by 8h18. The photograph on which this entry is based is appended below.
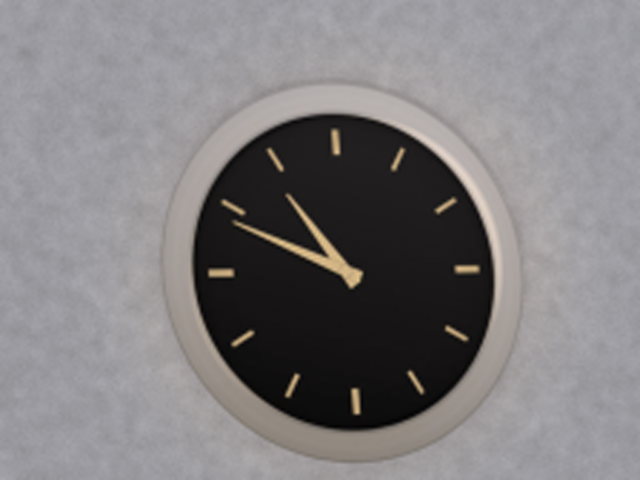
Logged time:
10h49
